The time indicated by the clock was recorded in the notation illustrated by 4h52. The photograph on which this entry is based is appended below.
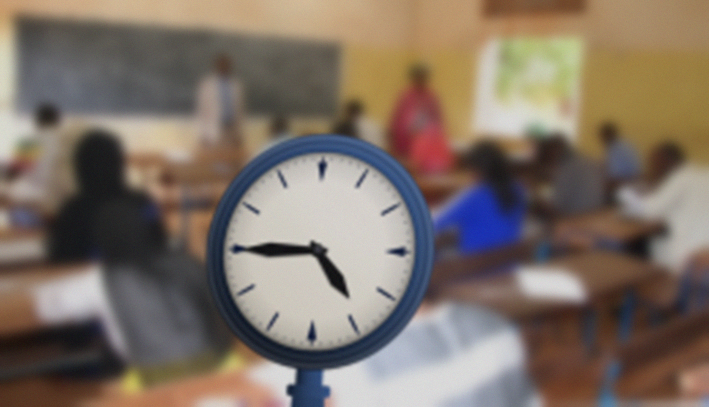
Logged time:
4h45
